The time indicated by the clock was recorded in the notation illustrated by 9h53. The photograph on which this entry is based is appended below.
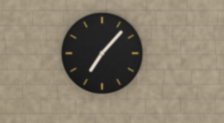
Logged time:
7h07
